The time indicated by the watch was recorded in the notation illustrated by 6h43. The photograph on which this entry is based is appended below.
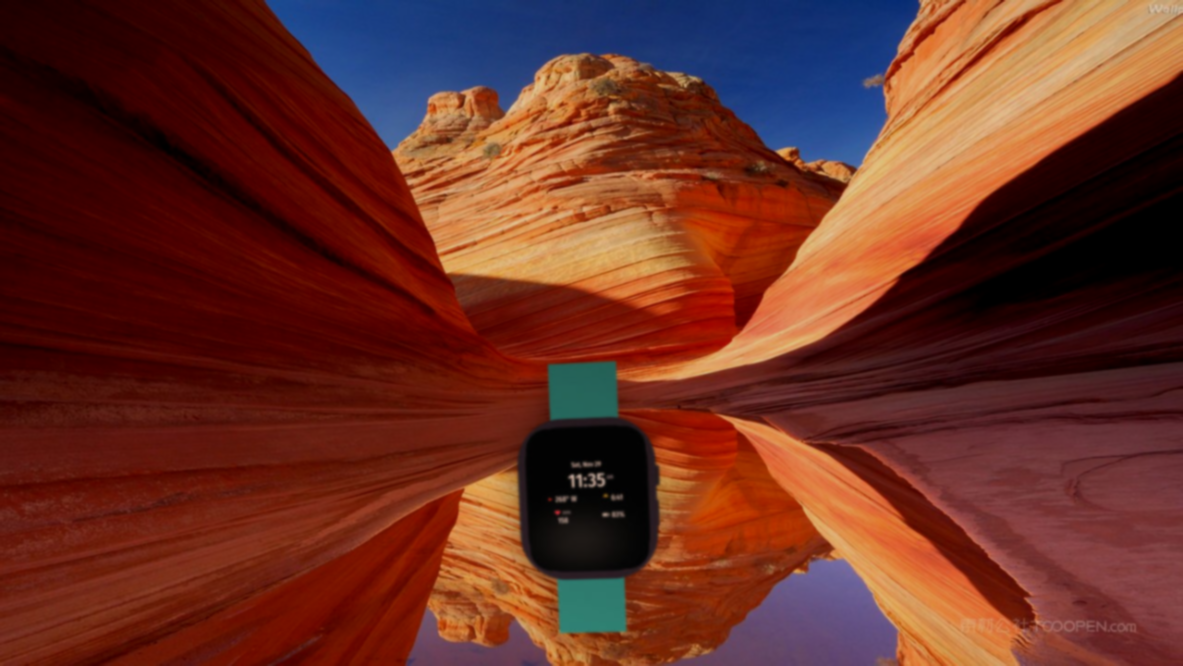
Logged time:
11h35
